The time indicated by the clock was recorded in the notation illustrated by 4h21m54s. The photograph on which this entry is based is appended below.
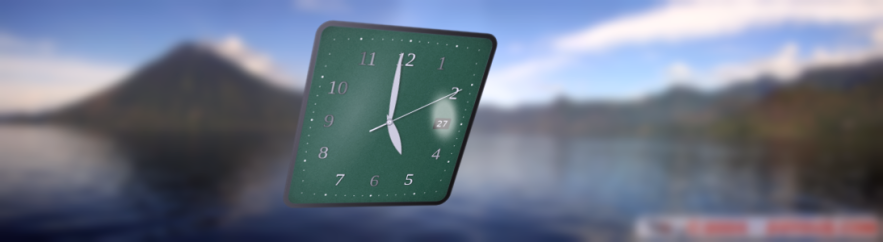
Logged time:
4h59m10s
